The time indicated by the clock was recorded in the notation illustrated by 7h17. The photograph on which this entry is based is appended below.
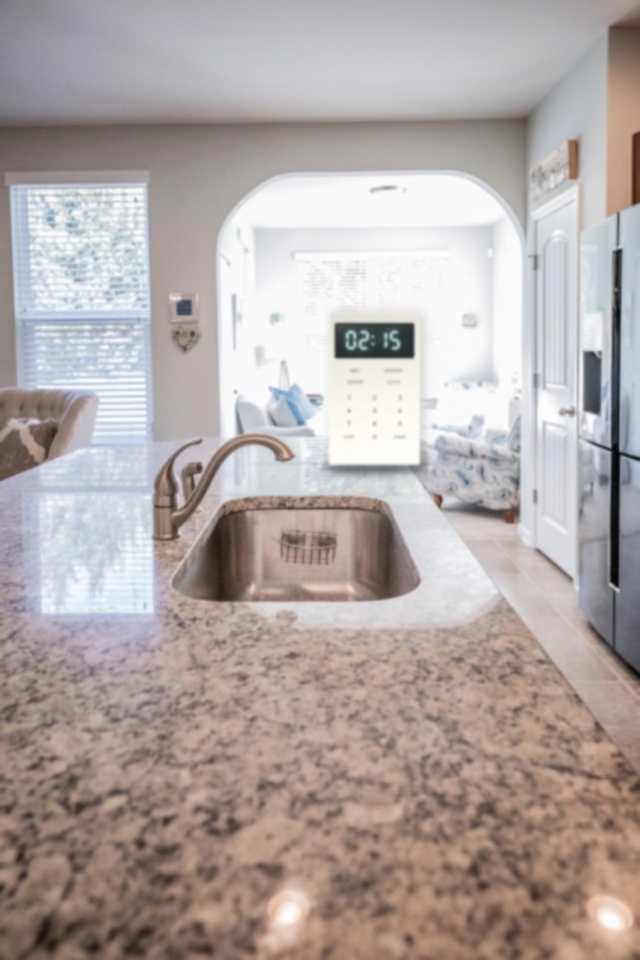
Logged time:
2h15
